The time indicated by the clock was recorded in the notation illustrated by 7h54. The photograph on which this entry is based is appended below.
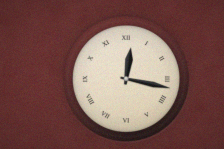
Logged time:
12h17
